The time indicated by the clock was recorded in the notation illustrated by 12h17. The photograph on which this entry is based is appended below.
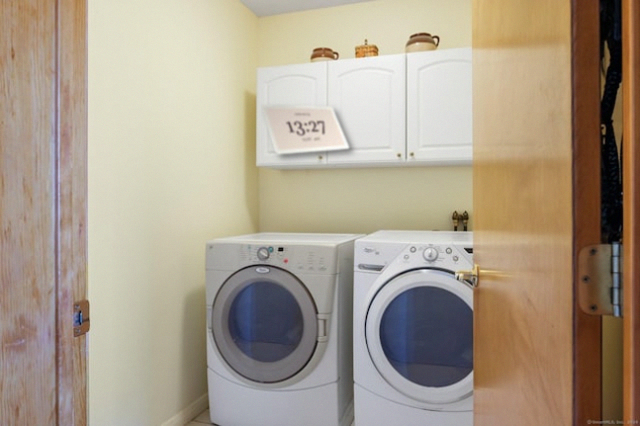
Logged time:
13h27
